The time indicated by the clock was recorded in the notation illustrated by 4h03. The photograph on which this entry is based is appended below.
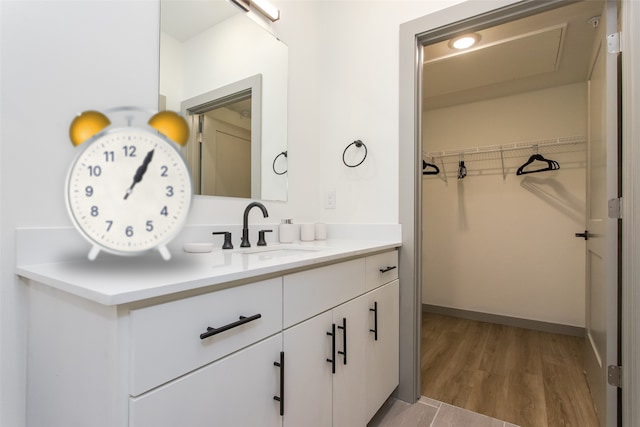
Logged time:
1h05
